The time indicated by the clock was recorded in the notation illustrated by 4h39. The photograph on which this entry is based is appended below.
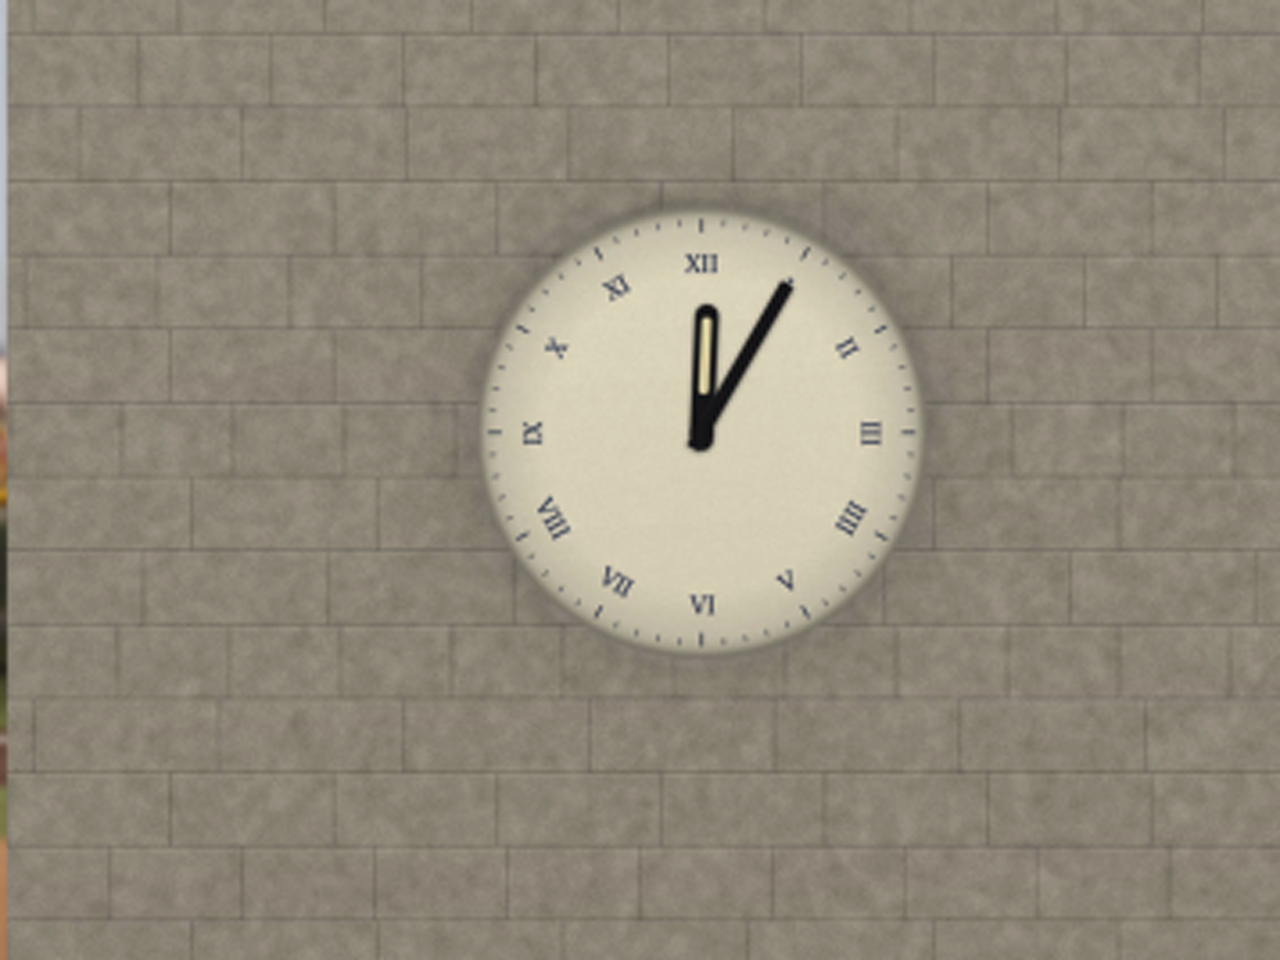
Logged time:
12h05
